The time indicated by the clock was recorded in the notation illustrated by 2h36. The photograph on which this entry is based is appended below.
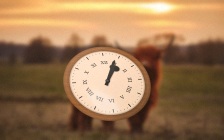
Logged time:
1h04
